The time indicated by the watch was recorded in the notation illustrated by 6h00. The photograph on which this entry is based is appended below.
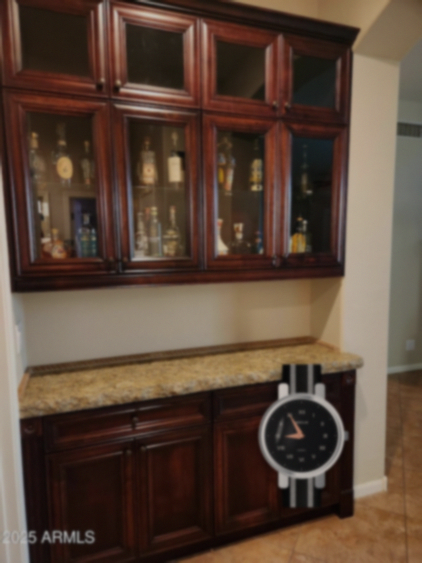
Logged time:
8h55
